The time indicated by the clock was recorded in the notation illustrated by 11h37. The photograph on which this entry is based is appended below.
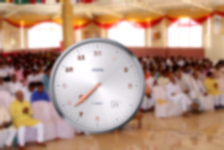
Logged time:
7h38
